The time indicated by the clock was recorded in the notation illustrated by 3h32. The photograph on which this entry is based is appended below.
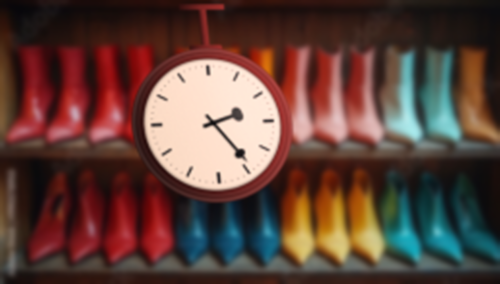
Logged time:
2h24
